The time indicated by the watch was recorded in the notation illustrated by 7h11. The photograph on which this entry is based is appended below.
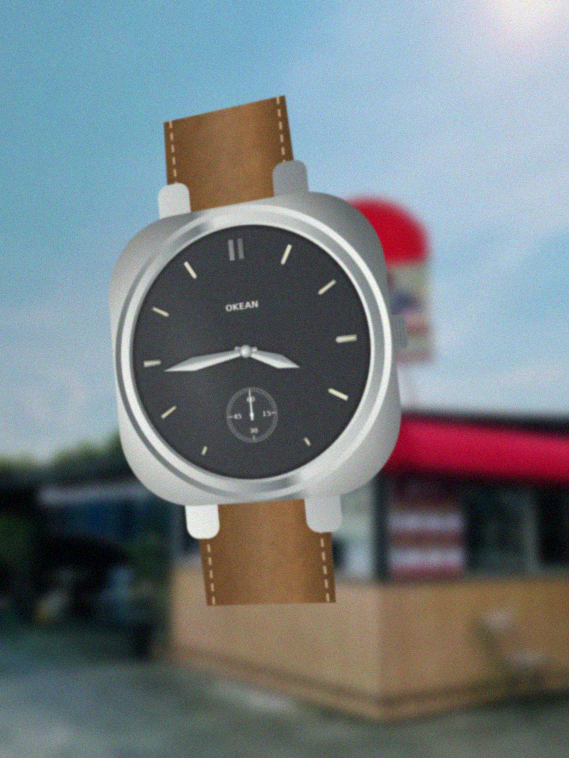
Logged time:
3h44
